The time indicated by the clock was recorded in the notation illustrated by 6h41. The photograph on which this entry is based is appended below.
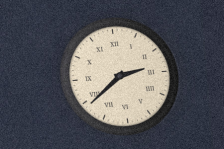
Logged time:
2h39
